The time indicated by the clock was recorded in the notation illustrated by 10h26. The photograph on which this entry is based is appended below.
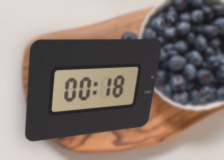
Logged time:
0h18
